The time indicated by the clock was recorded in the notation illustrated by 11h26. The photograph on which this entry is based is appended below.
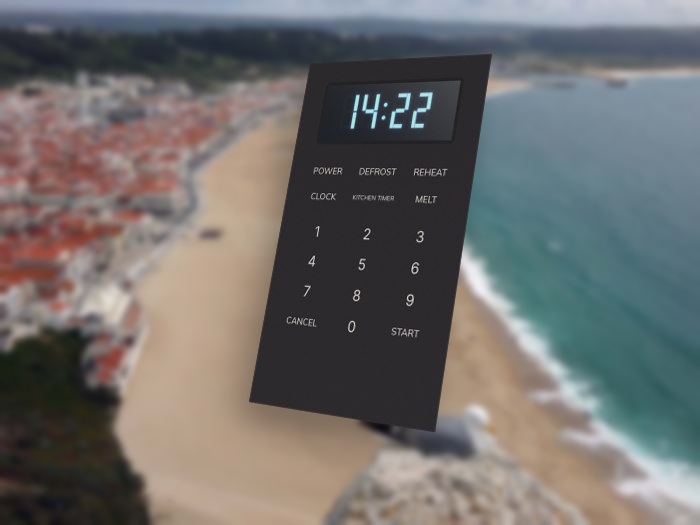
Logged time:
14h22
